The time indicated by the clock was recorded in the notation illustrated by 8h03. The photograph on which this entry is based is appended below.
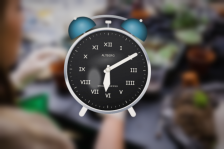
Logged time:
6h10
